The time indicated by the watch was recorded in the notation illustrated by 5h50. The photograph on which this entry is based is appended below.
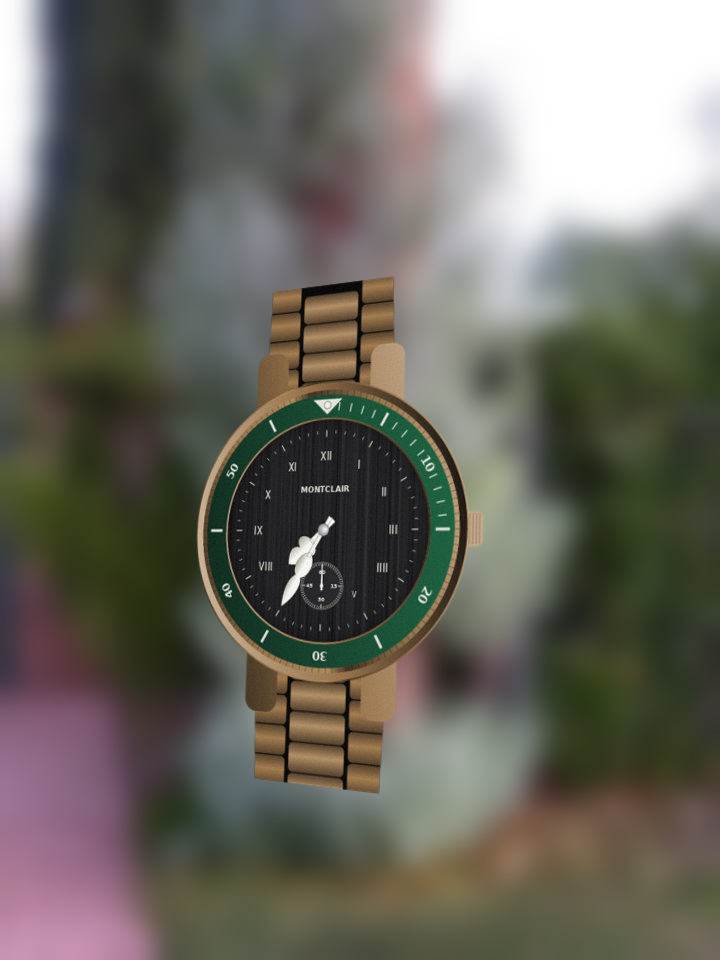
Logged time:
7h35
